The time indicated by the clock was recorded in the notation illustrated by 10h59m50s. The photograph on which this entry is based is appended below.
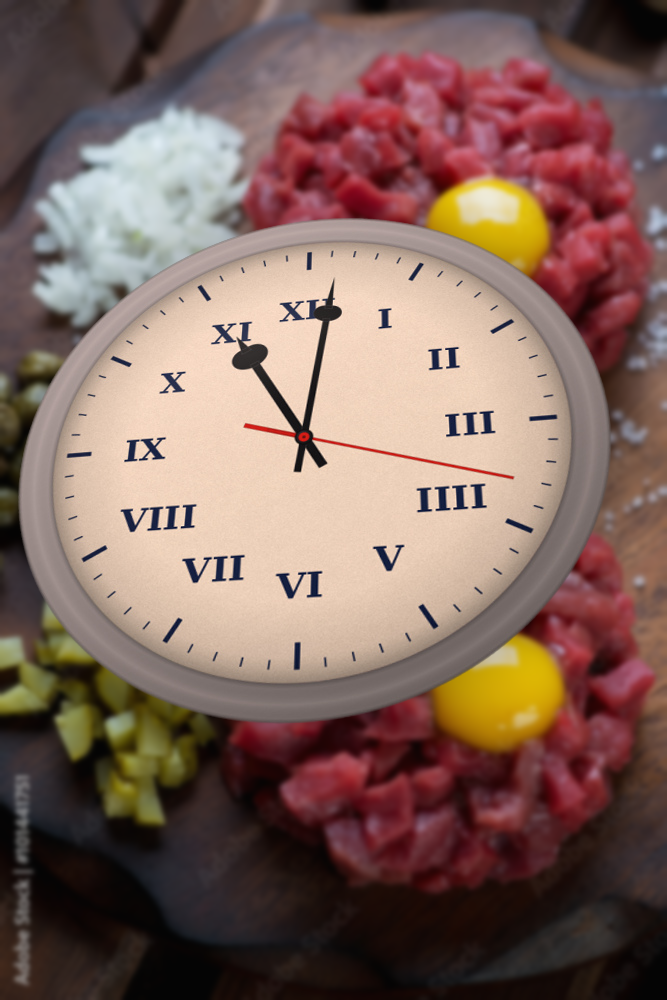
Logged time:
11h01m18s
